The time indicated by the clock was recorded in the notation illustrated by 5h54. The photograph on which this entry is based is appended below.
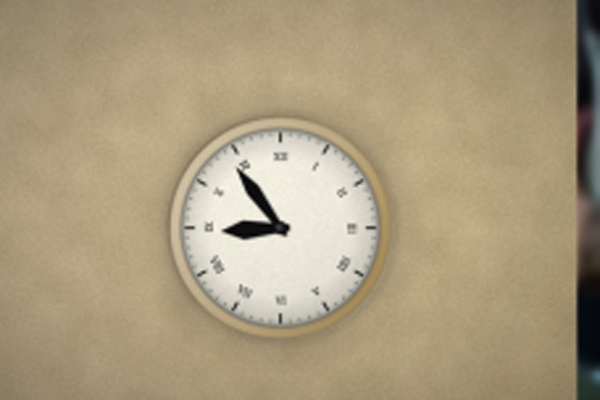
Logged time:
8h54
